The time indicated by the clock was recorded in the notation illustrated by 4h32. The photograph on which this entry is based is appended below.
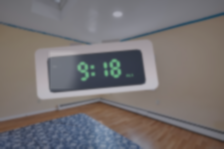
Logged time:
9h18
